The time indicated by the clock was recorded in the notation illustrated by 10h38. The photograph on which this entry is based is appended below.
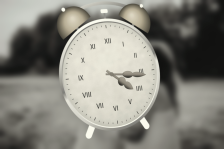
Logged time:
4h16
